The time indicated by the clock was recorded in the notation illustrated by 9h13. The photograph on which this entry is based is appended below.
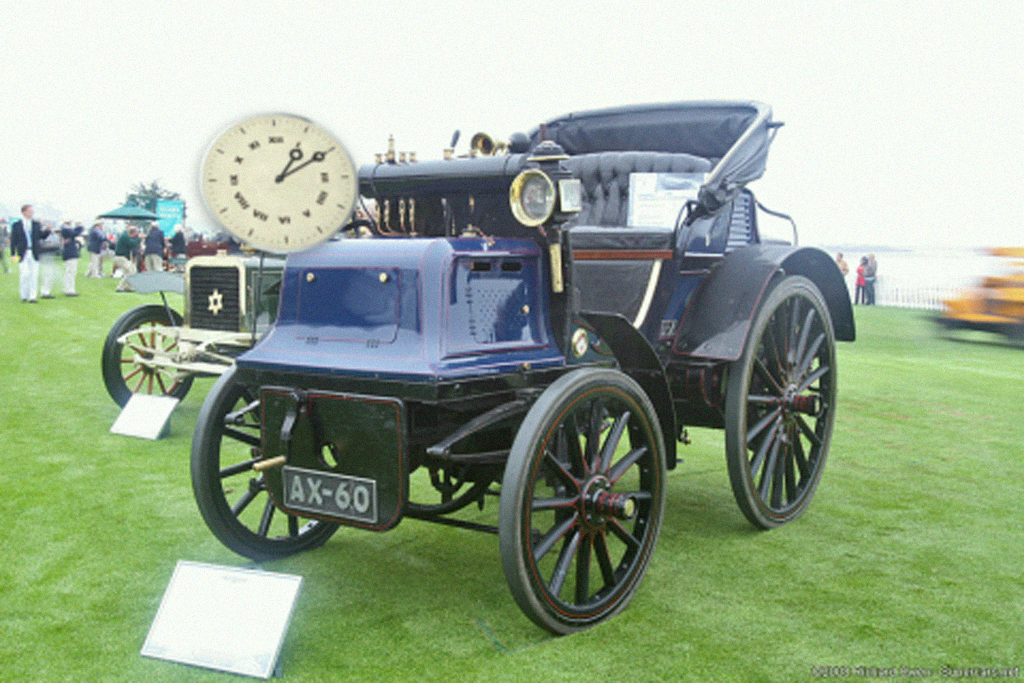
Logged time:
1h10
